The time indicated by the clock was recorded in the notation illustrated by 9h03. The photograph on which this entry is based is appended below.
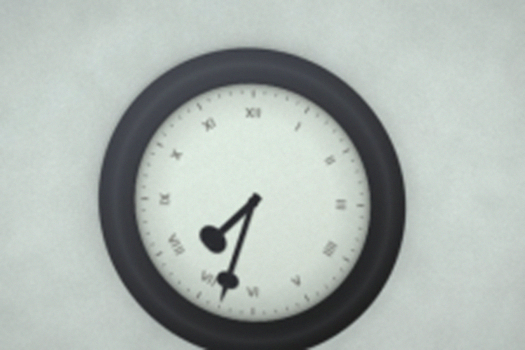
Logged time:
7h33
